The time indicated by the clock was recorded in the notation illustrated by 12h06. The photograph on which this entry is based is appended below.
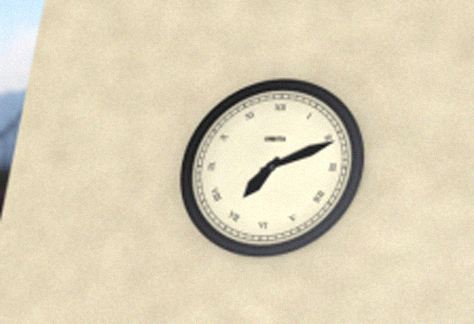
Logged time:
7h11
